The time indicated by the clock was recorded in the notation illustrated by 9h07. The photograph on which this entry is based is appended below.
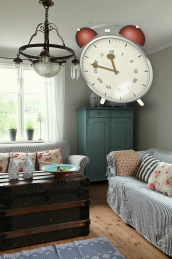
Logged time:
11h48
